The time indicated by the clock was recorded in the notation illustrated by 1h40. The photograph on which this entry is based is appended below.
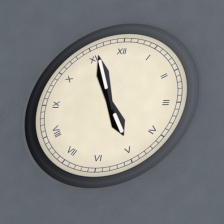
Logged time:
4h56
